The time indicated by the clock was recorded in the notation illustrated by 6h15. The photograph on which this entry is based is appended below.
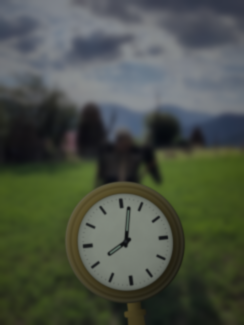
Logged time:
8h02
